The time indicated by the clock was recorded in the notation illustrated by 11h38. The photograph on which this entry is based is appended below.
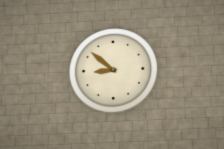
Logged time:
8h52
